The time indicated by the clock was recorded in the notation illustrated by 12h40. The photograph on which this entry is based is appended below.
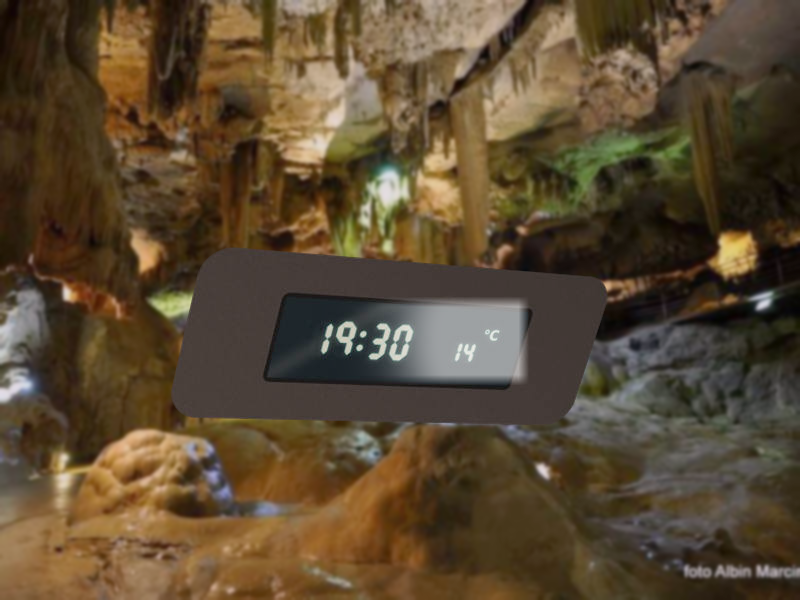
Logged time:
19h30
